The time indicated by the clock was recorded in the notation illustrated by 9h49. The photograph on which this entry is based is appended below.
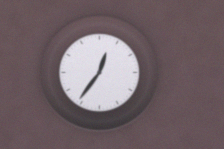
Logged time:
12h36
